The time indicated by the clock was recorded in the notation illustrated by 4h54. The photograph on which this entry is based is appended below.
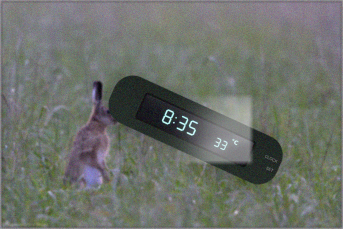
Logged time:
8h35
